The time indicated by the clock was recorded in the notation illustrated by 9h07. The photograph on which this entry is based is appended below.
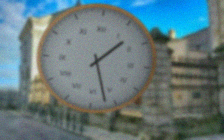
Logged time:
1h27
